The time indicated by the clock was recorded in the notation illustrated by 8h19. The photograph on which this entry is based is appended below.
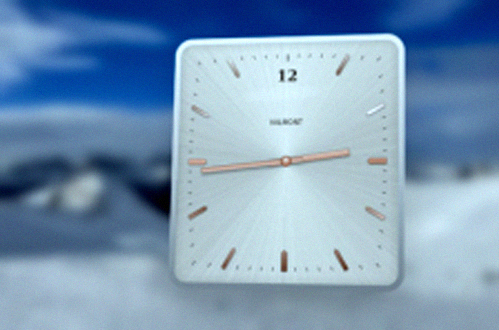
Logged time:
2h44
